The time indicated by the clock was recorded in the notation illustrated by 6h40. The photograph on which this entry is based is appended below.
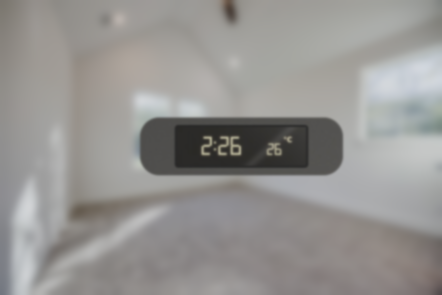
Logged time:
2h26
